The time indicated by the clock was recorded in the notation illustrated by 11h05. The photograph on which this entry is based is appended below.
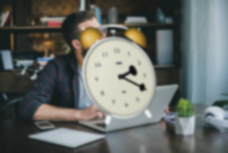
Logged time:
2h20
